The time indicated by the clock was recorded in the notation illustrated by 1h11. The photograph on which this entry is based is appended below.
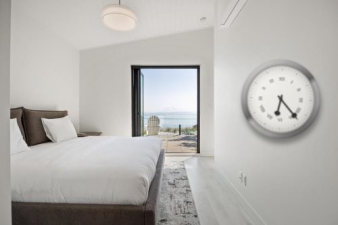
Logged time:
6h23
